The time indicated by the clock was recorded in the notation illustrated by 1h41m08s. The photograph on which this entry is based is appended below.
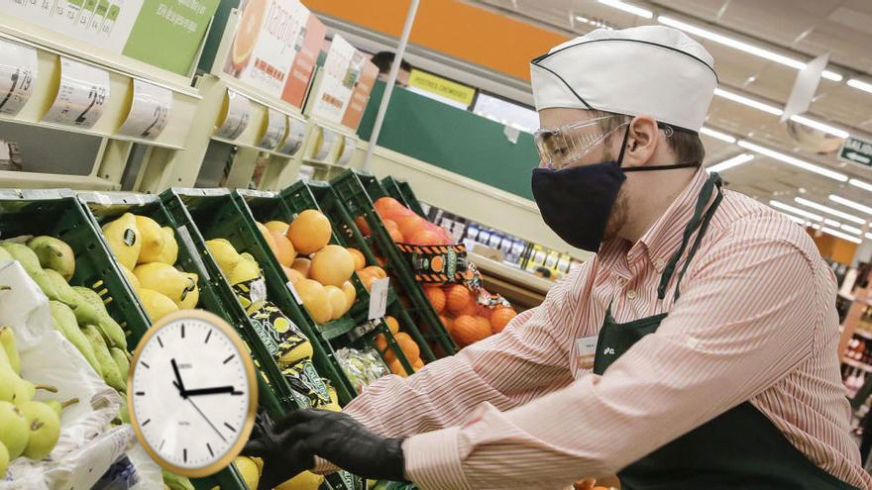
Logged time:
11h14m22s
